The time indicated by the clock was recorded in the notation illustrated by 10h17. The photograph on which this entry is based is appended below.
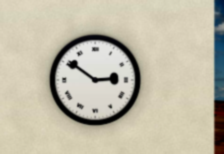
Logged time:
2h51
